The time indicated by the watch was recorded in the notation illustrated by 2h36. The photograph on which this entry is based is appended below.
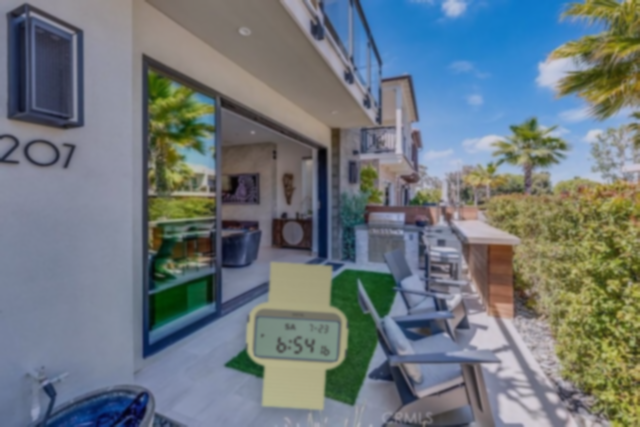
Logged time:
6h54
